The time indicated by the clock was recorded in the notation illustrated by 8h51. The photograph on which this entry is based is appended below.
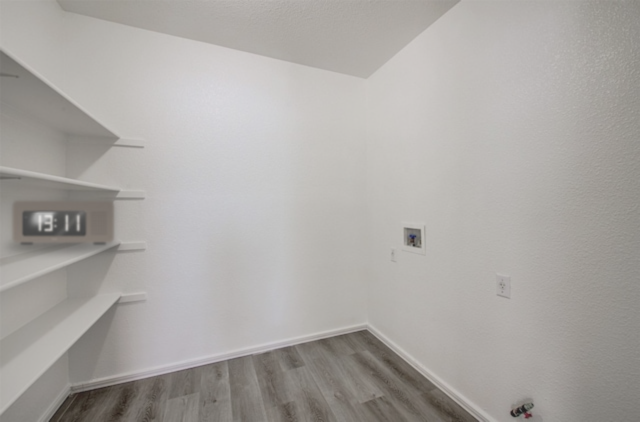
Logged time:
13h11
